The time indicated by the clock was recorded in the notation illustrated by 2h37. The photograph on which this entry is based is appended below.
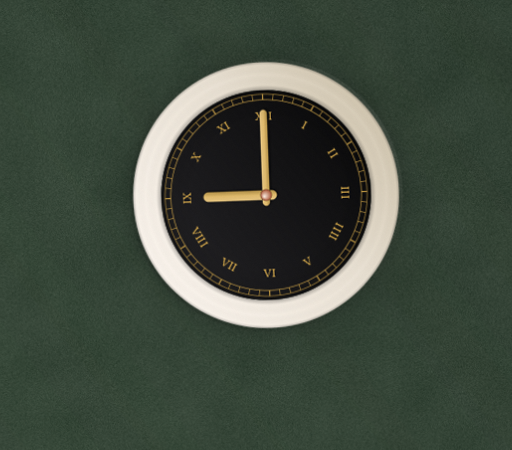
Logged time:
9h00
